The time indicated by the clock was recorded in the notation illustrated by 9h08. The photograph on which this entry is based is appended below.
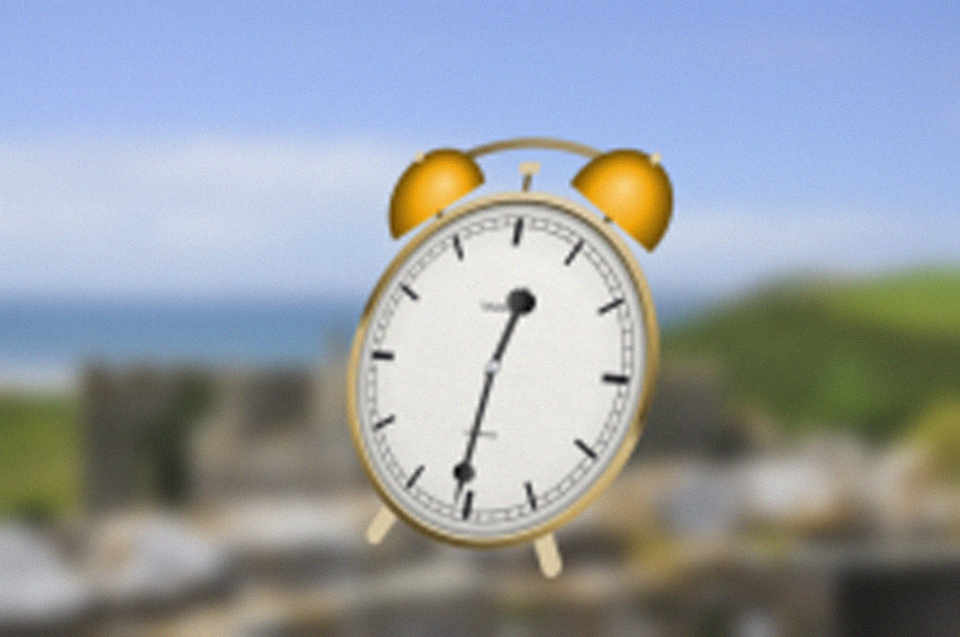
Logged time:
12h31
